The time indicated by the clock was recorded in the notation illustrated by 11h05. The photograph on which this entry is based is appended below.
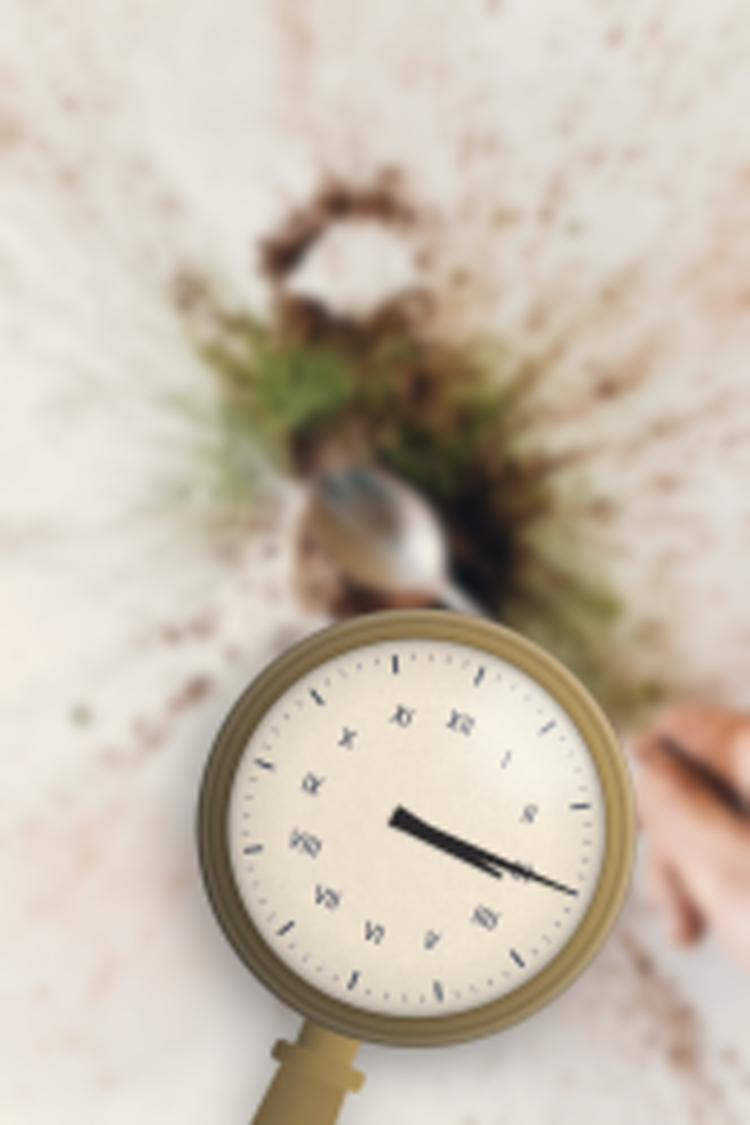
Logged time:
3h15
